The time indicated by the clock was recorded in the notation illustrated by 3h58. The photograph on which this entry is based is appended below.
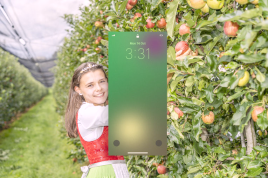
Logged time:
3h31
